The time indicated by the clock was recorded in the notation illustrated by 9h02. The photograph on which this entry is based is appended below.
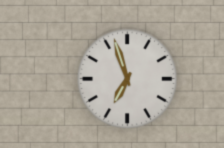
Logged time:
6h57
